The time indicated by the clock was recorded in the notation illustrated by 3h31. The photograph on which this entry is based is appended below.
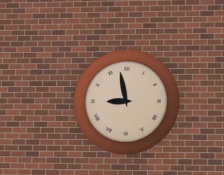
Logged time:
8h58
